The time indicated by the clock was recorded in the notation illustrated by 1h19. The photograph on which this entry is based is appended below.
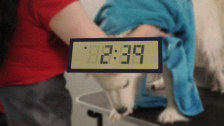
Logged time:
2h39
